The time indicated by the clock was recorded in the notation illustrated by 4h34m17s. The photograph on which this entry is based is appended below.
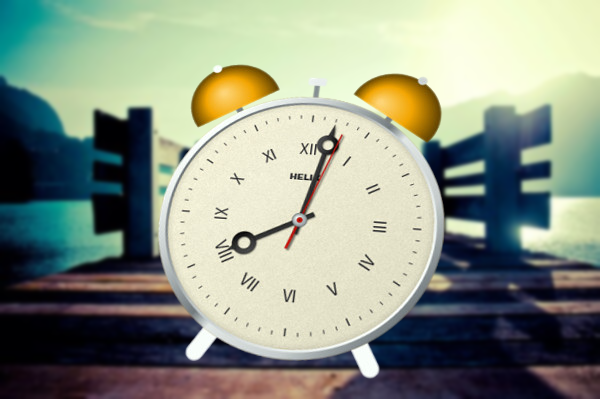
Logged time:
8h02m03s
